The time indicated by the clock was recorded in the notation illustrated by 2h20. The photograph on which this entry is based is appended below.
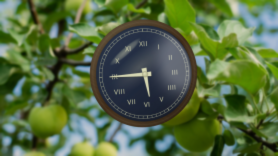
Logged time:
5h45
